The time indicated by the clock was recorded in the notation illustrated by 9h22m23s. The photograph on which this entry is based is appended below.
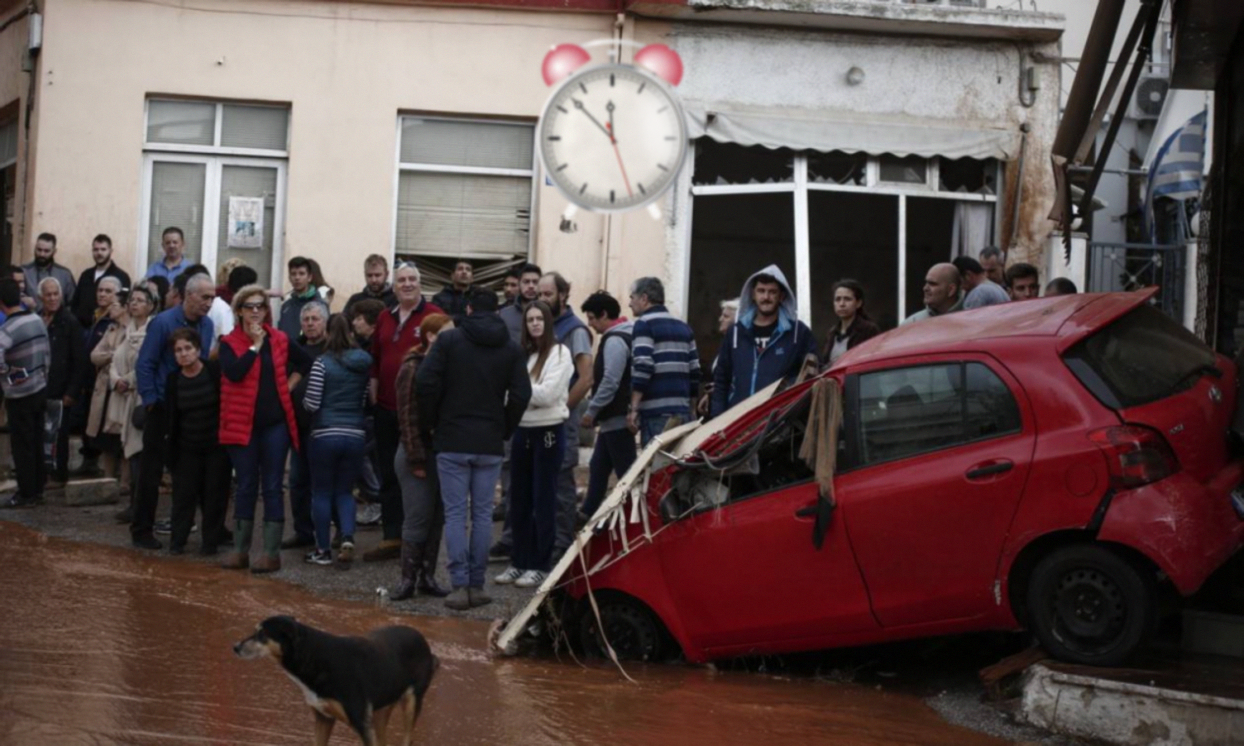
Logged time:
11h52m27s
